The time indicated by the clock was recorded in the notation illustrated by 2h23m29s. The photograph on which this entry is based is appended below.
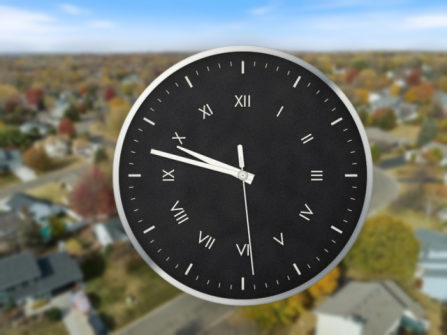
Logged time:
9h47m29s
